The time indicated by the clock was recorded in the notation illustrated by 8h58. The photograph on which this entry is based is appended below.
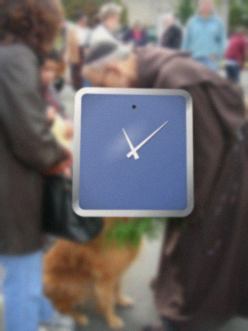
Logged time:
11h08
